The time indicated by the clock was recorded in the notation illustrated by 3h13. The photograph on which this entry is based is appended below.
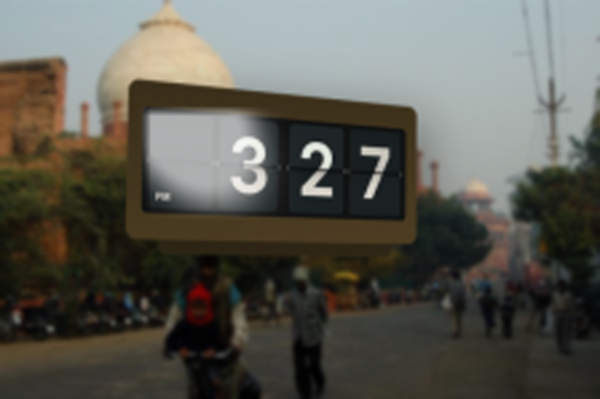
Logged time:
3h27
